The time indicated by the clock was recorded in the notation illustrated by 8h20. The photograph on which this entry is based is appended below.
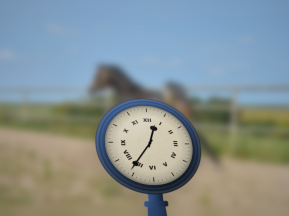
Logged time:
12h36
